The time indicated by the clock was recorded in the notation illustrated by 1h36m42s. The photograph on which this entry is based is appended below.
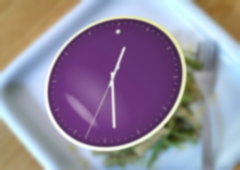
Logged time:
12h28m33s
